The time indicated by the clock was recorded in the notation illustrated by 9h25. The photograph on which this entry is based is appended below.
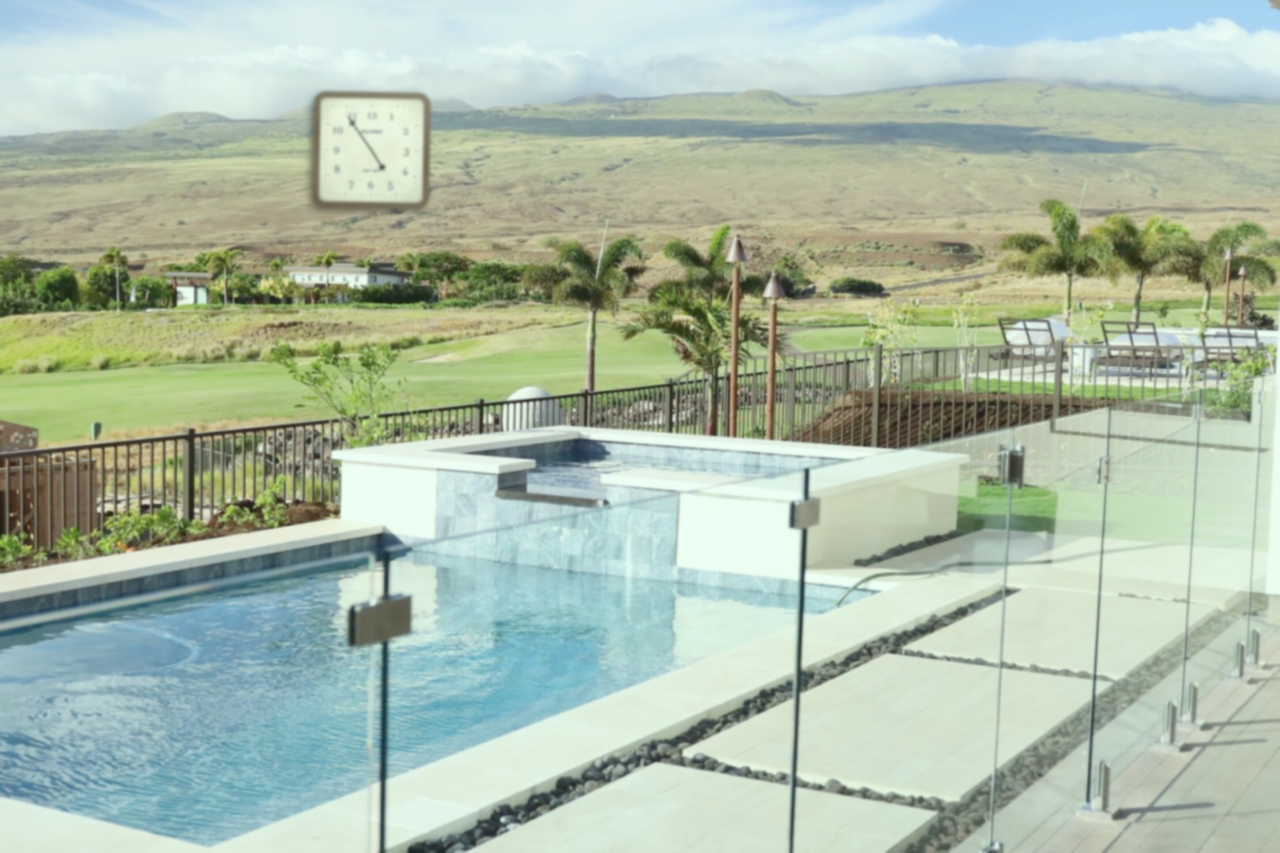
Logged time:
4h54
